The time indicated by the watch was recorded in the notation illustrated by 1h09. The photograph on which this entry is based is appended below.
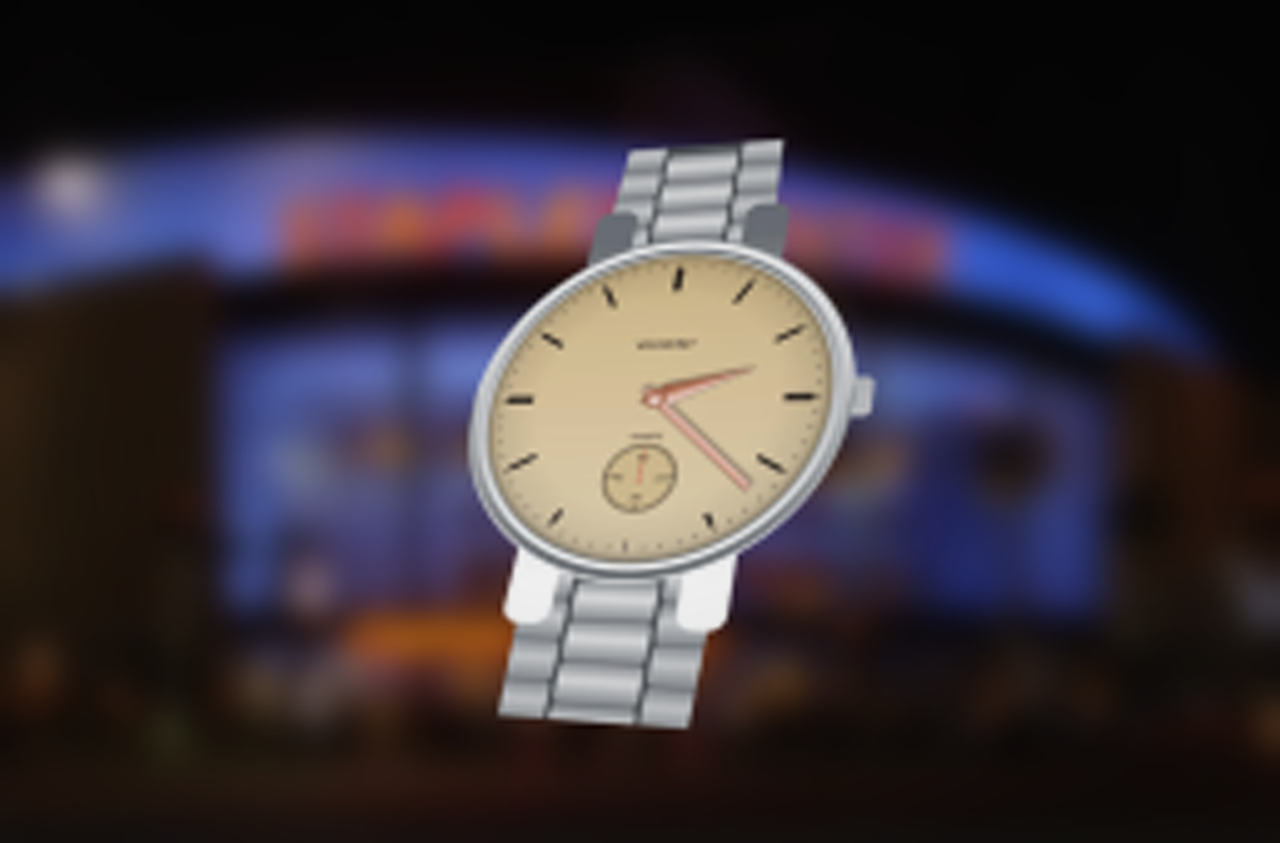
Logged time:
2h22
